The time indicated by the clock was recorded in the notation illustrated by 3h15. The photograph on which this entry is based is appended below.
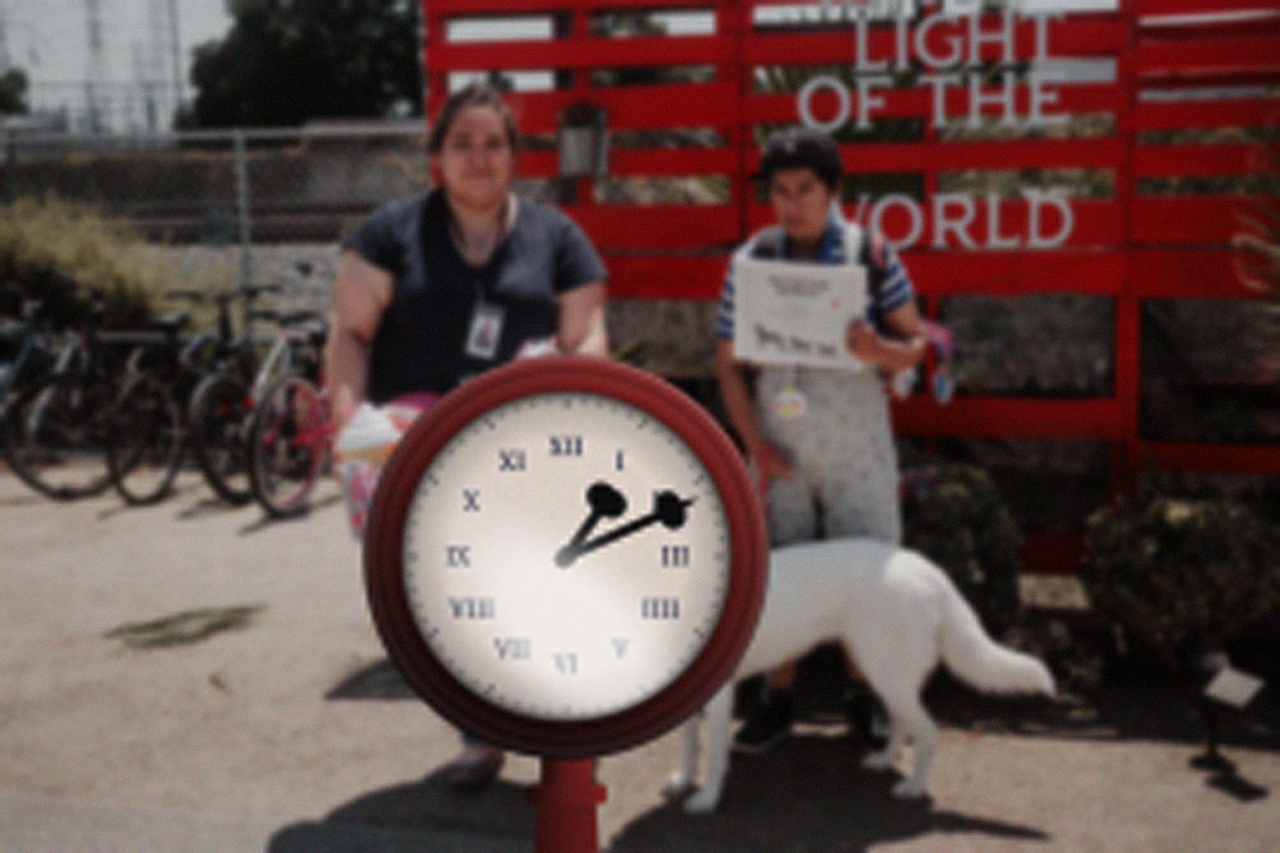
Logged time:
1h11
